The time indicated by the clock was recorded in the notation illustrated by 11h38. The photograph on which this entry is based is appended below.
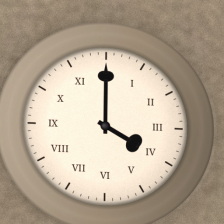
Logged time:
4h00
